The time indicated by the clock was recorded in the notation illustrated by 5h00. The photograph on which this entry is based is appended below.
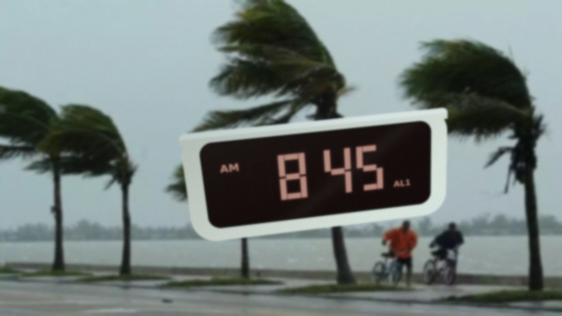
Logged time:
8h45
